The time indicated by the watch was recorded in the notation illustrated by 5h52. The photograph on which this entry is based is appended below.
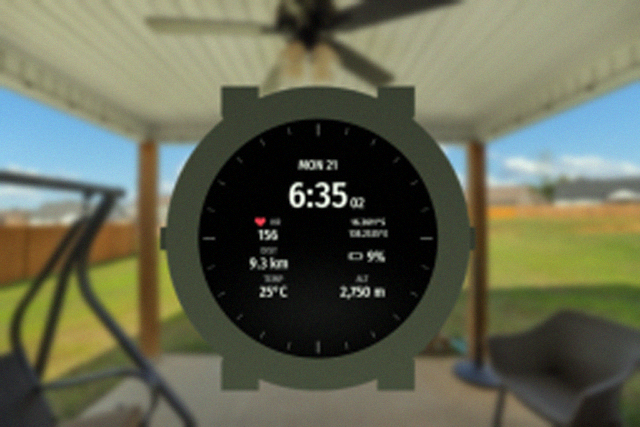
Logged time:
6h35
